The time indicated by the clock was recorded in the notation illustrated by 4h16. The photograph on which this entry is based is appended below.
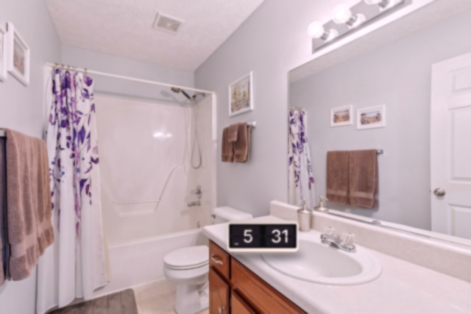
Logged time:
5h31
